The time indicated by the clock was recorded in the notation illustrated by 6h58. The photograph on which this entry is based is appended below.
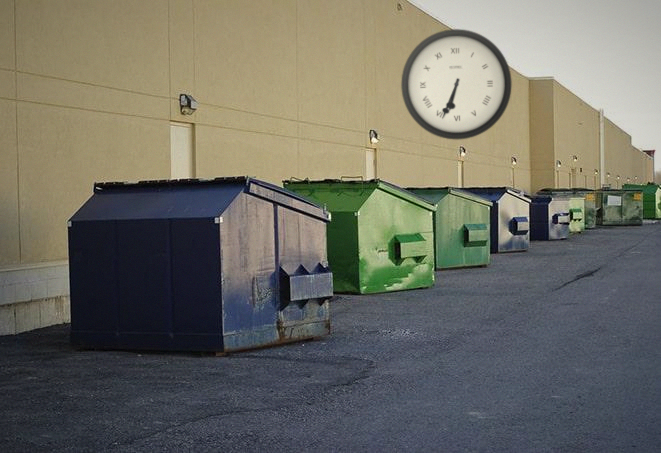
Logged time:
6h34
